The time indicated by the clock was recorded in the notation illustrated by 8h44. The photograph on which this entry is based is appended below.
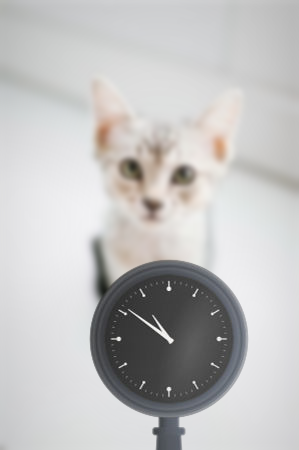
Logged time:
10h51
